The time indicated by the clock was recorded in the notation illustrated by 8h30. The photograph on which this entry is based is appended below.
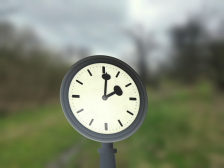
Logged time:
2h01
